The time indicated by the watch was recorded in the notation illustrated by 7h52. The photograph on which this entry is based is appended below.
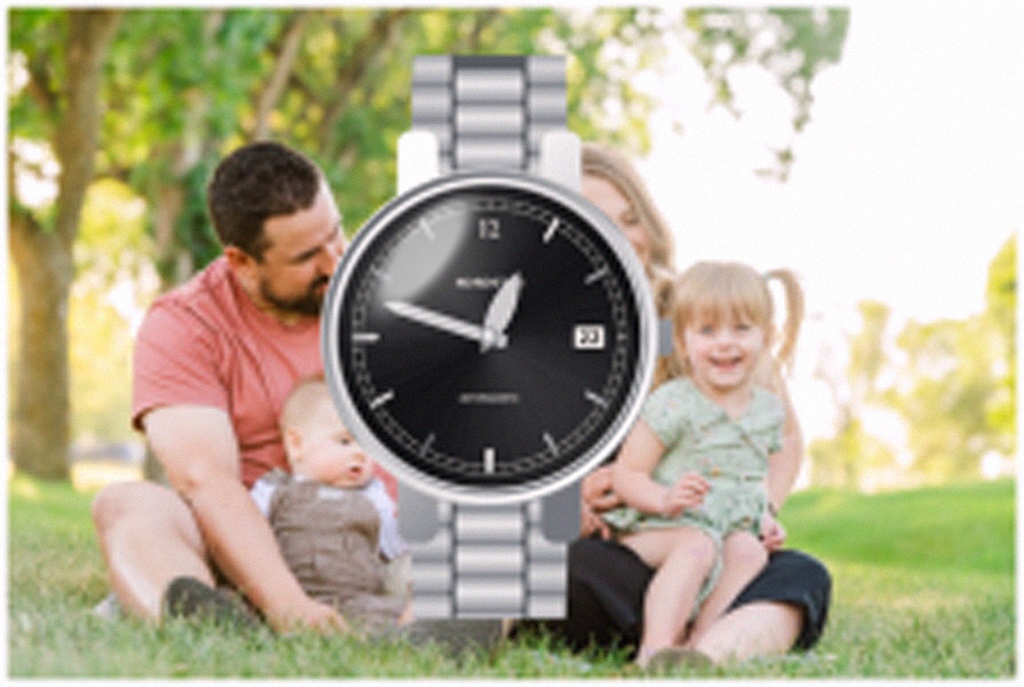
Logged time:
12h48
